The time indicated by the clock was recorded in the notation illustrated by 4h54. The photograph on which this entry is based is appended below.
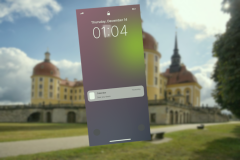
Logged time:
1h04
